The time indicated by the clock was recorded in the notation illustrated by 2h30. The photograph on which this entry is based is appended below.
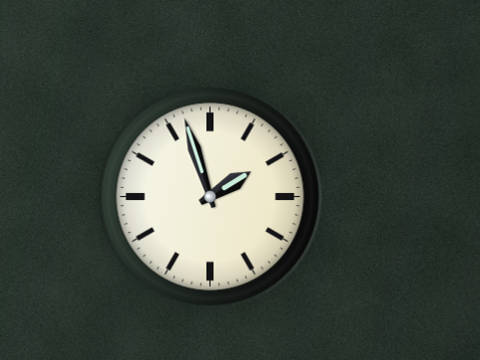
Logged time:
1h57
